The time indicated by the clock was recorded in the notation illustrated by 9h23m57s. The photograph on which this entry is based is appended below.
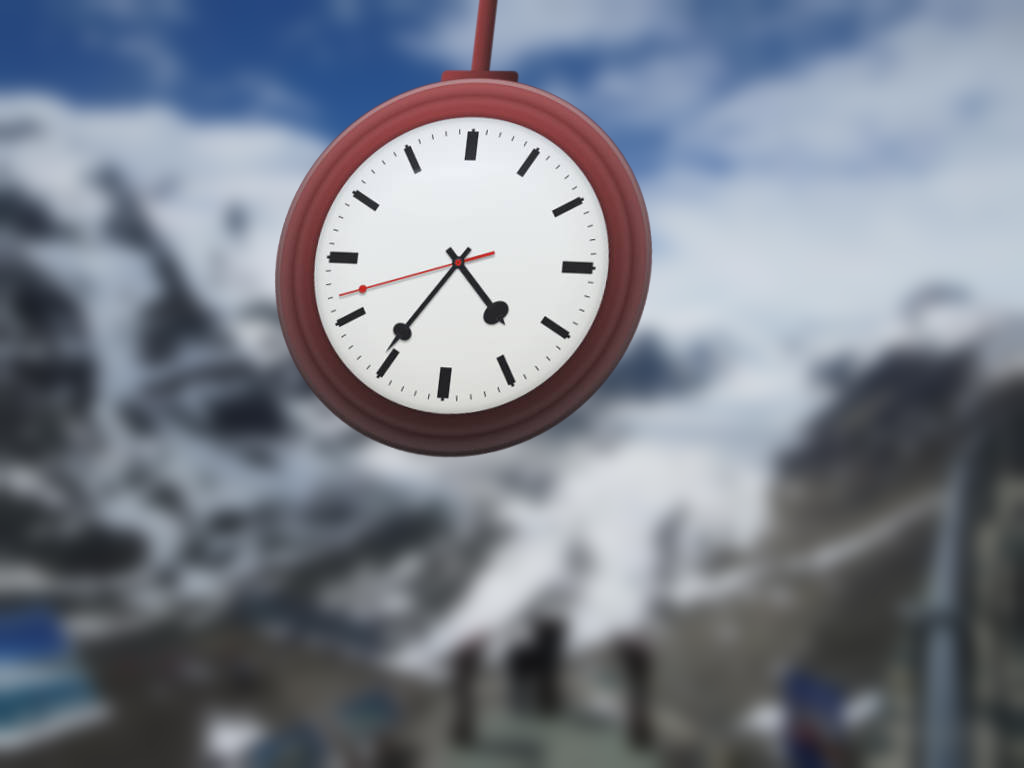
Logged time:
4h35m42s
